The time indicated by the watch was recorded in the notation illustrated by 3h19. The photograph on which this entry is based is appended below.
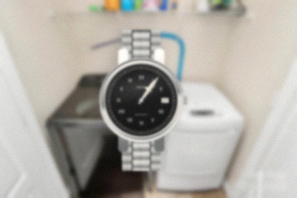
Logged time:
1h06
